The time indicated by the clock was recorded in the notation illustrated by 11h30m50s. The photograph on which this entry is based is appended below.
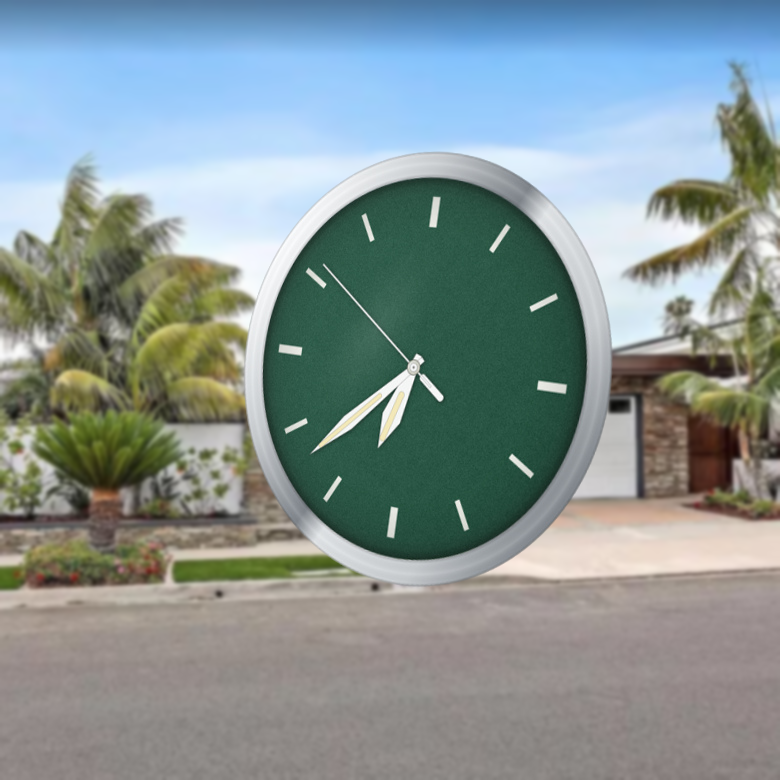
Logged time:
6h37m51s
